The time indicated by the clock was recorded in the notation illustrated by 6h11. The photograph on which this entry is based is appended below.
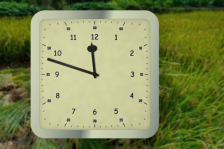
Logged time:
11h48
